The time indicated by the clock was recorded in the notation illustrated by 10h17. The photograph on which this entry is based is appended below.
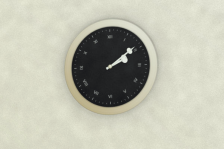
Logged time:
2h09
